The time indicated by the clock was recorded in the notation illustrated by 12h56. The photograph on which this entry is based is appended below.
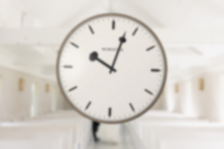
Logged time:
10h03
